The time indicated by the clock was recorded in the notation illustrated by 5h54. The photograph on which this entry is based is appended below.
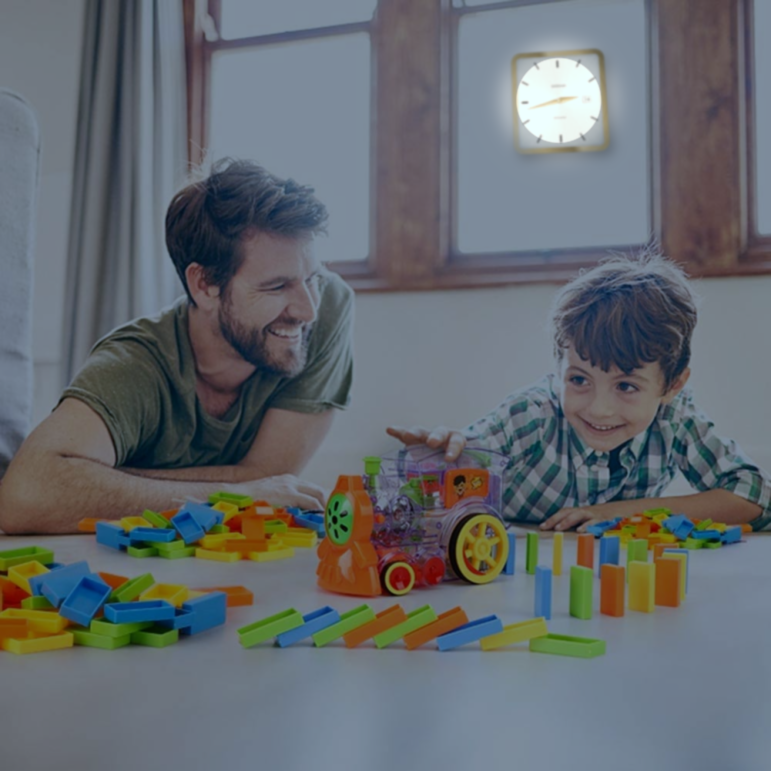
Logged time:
2h43
